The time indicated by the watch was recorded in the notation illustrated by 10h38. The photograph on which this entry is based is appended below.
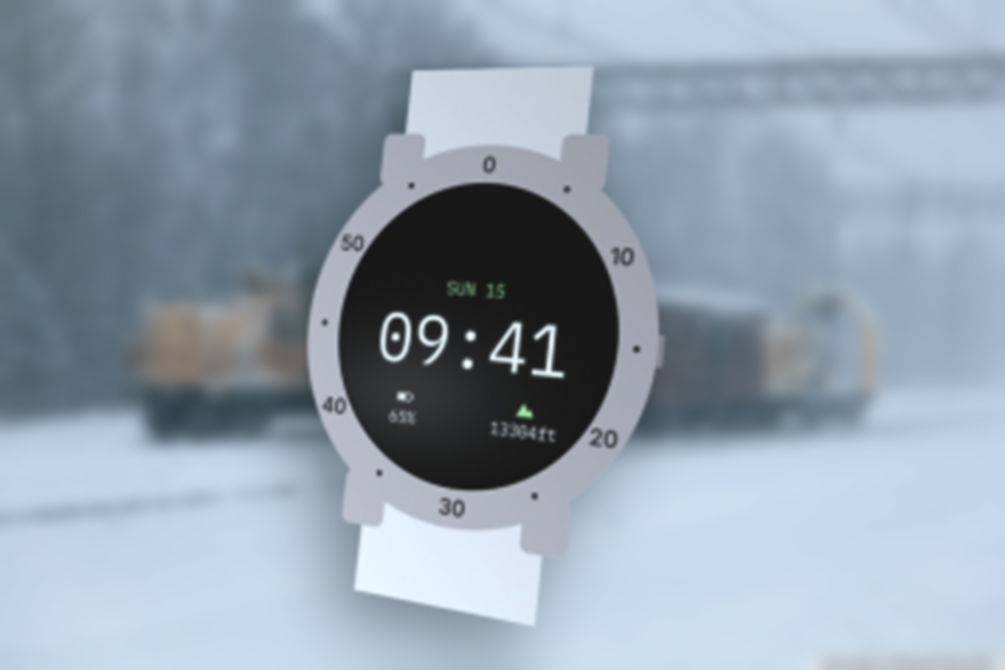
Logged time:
9h41
